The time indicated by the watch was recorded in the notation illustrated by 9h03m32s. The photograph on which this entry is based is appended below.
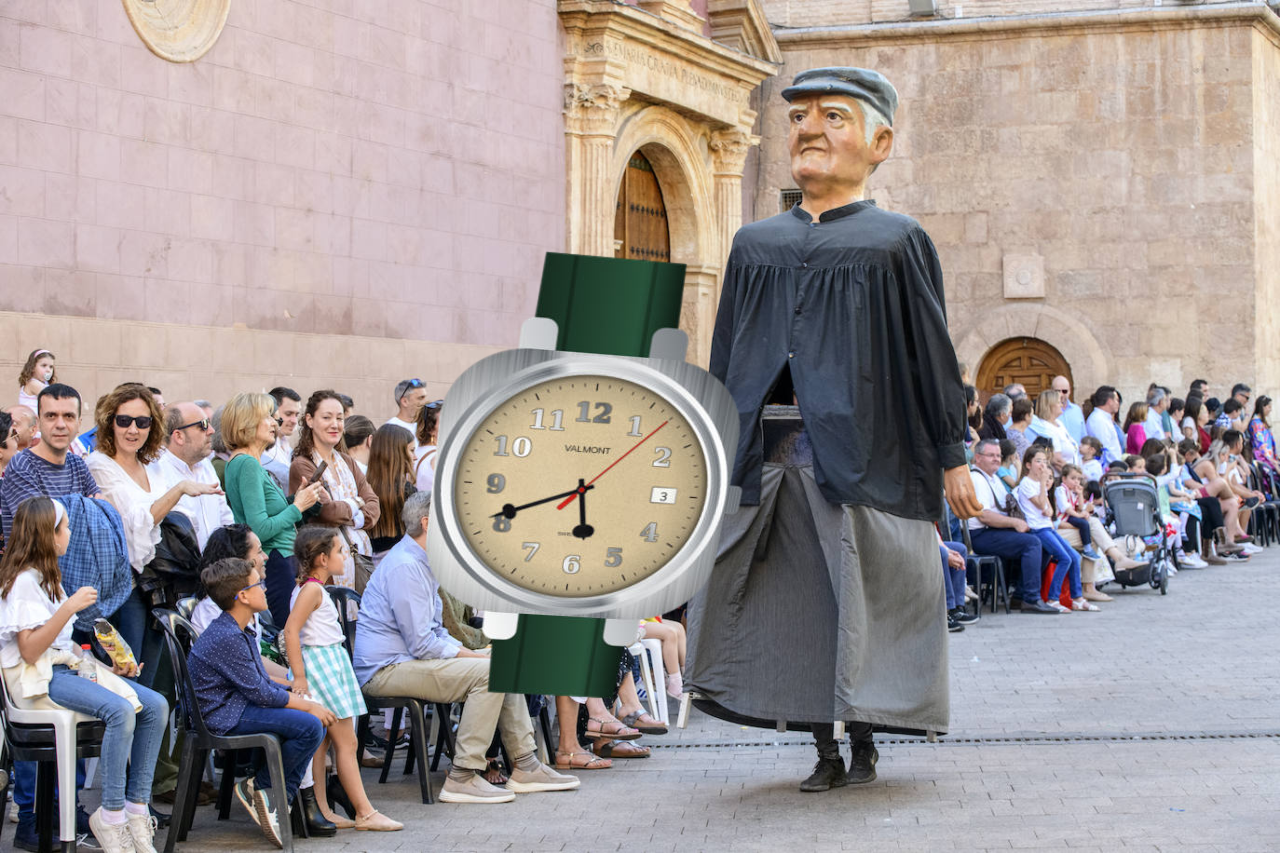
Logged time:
5h41m07s
